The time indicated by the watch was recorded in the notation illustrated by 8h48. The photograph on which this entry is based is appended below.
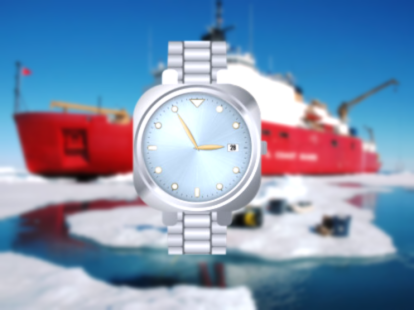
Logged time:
2h55
